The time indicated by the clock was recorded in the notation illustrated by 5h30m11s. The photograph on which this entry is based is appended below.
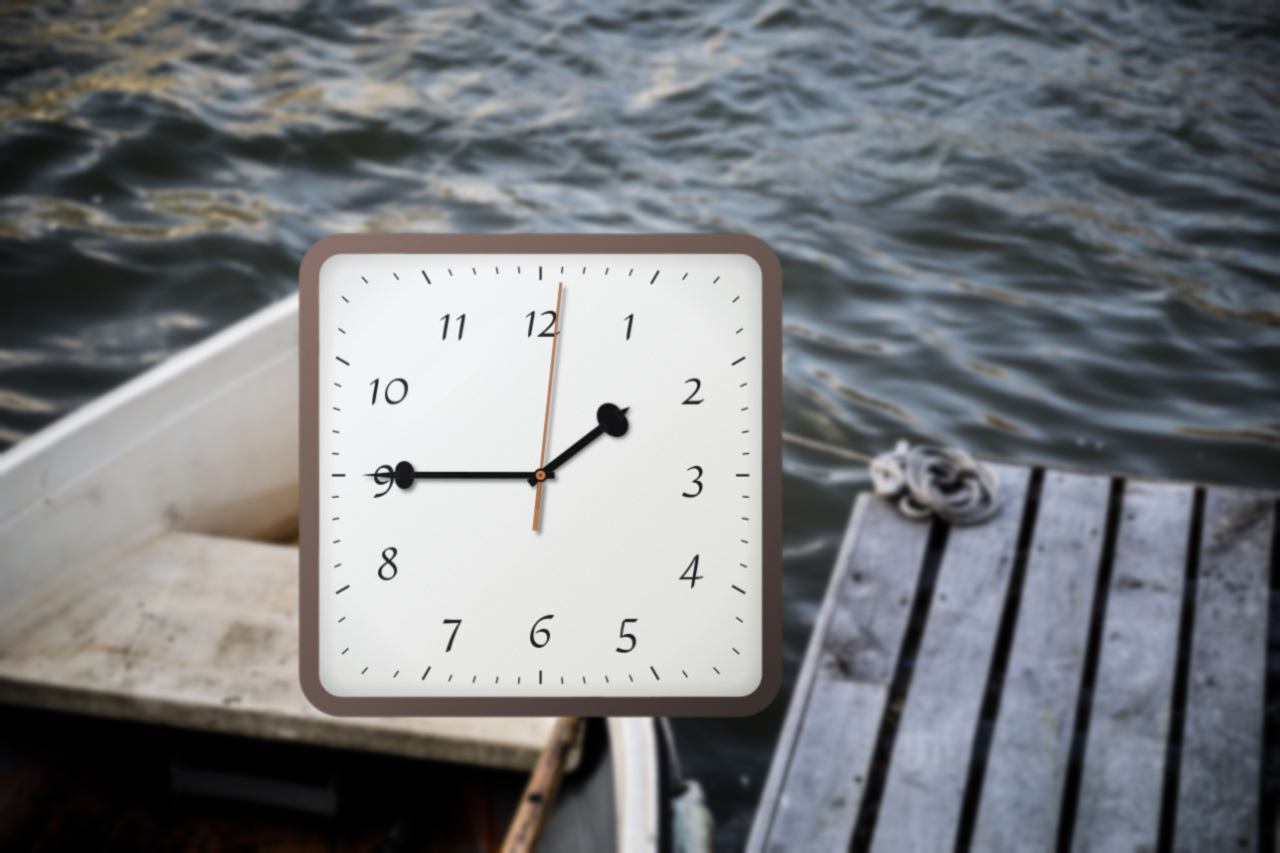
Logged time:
1h45m01s
